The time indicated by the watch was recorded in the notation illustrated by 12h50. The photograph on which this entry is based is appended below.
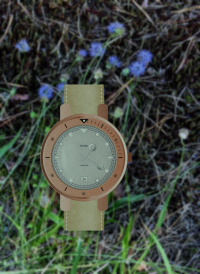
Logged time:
1h20
